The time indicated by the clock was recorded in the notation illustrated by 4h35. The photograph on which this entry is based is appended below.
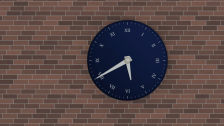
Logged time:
5h40
